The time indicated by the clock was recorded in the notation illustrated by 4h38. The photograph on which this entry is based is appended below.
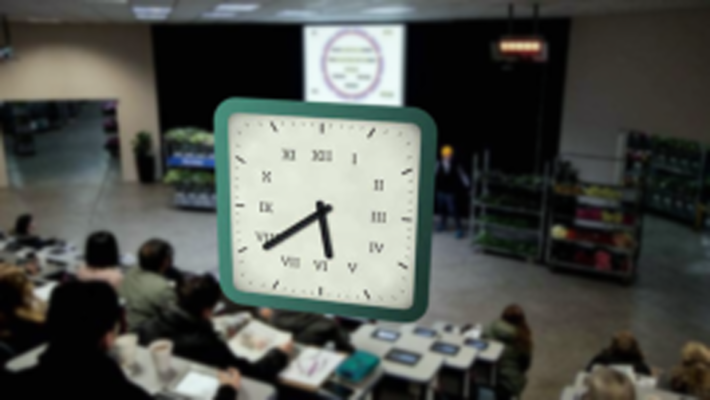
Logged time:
5h39
